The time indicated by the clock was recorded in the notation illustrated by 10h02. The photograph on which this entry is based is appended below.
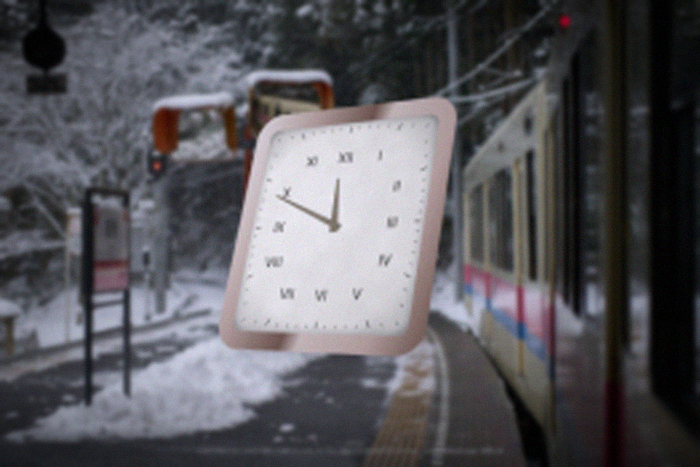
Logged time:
11h49
